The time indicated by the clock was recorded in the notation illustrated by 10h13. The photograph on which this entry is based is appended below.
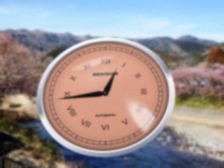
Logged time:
12h44
